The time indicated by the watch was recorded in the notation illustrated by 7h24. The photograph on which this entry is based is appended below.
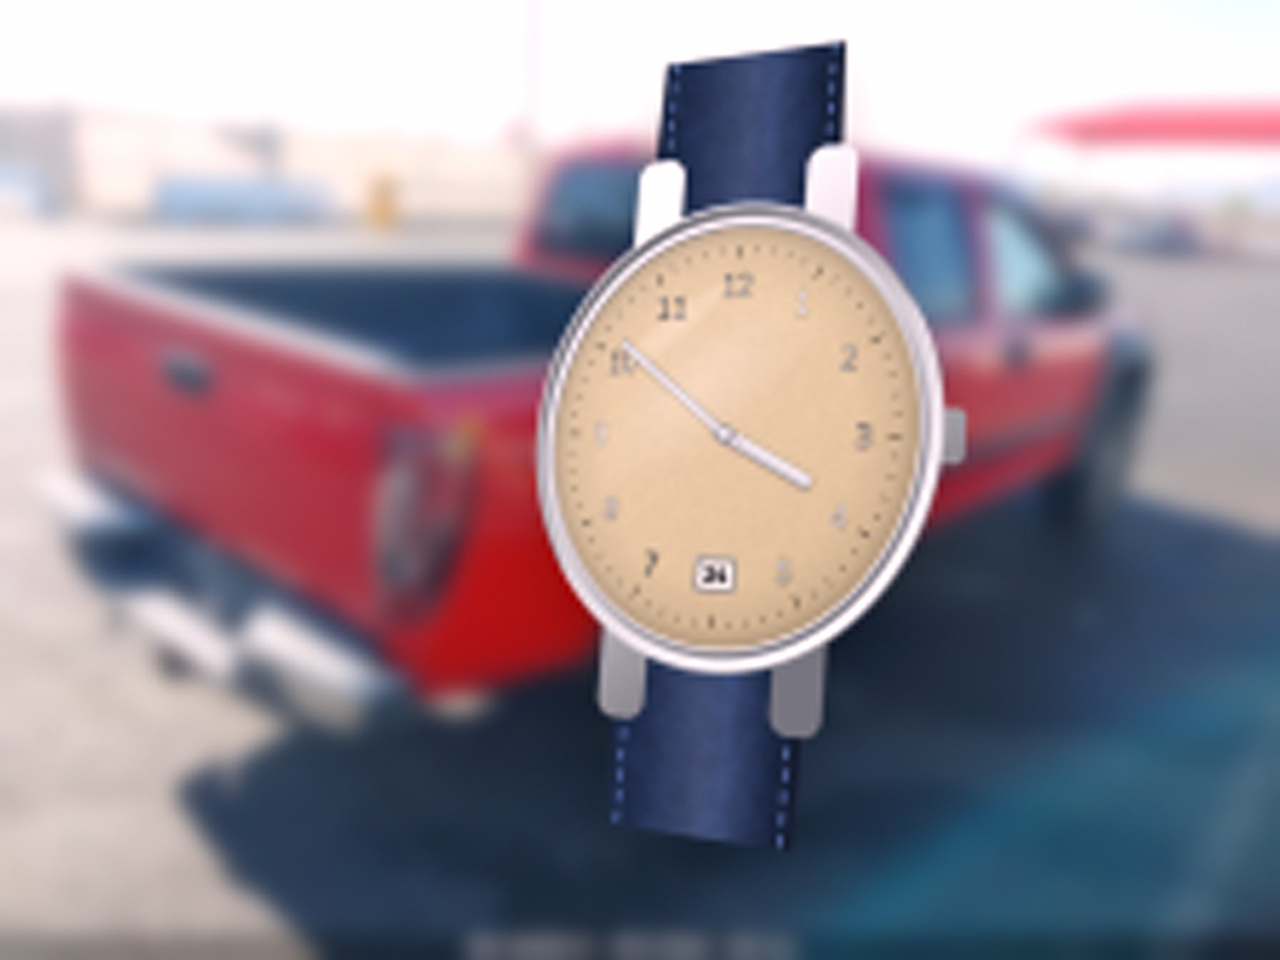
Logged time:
3h51
